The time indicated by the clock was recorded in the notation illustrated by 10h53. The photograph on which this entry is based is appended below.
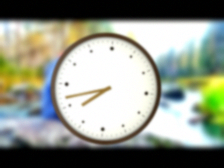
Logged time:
7h42
